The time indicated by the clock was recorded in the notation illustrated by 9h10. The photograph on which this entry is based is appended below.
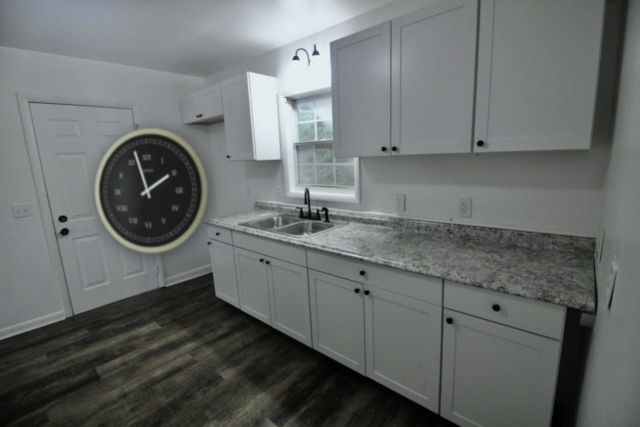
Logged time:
1h57
